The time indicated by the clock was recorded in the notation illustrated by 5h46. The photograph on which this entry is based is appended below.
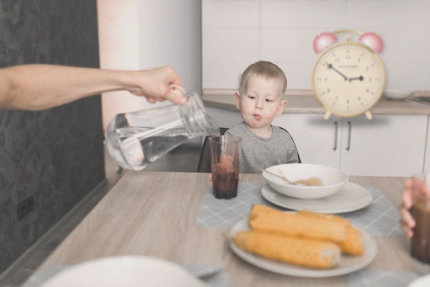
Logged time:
2h51
